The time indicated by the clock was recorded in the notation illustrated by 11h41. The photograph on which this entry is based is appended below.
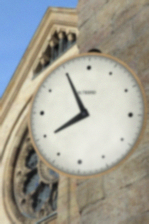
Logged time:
7h55
